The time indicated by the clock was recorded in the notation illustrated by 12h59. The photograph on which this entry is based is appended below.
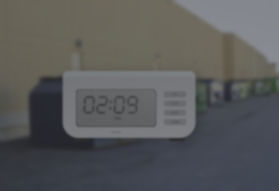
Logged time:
2h09
